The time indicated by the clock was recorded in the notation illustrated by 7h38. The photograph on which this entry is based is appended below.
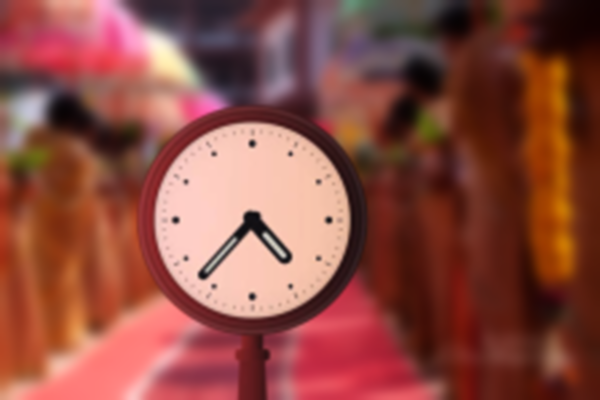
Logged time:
4h37
